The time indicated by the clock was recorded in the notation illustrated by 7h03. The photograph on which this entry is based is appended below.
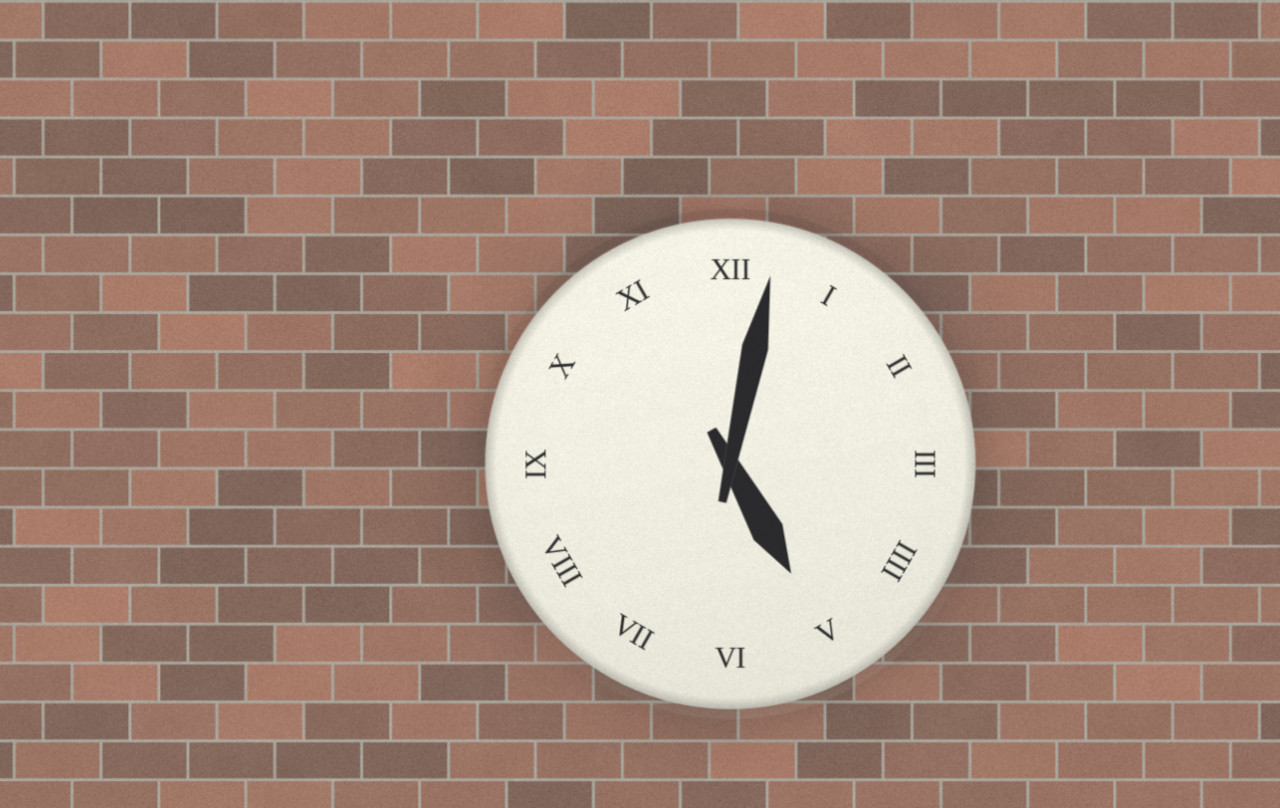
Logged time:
5h02
